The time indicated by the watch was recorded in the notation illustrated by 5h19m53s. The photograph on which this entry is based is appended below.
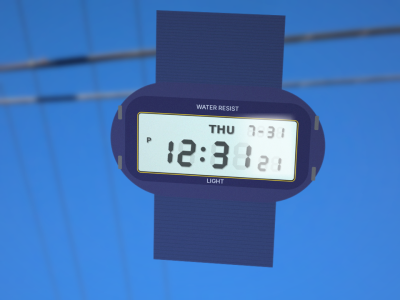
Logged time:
12h31m21s
